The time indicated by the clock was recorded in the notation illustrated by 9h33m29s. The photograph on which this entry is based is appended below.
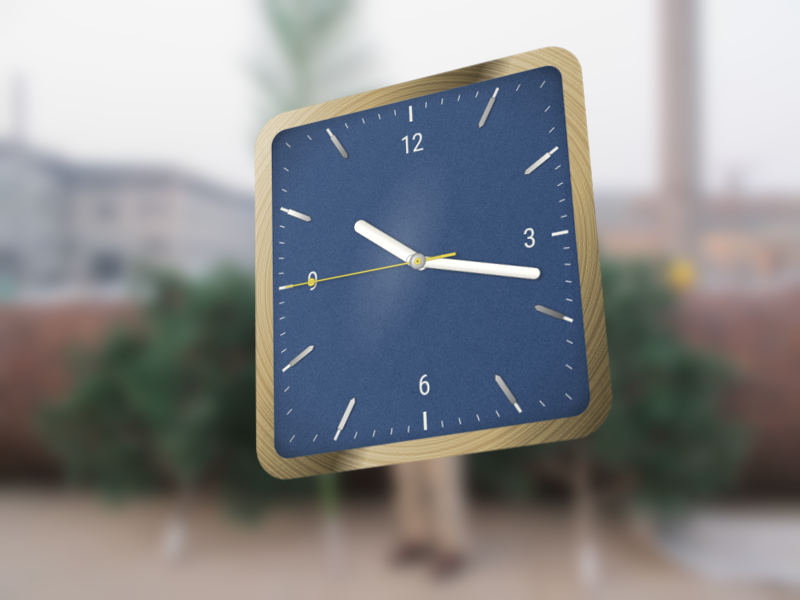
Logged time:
10h17m45s
